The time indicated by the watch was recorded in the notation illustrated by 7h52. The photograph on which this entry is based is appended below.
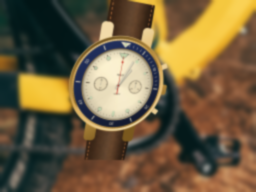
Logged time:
1h04
